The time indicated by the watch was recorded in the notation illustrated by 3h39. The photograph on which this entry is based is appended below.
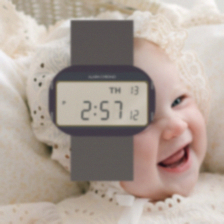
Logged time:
2h57
